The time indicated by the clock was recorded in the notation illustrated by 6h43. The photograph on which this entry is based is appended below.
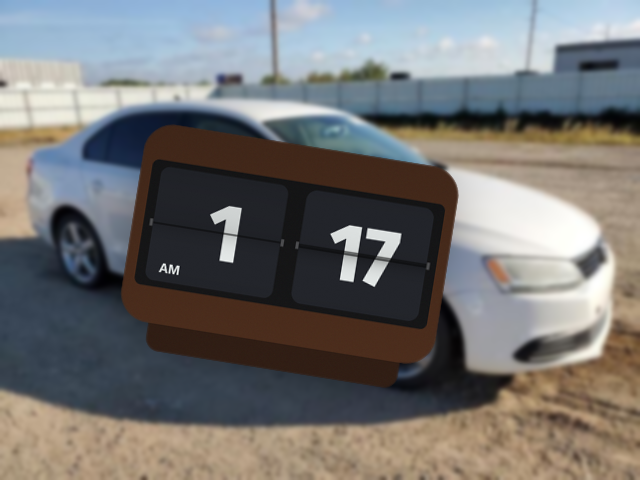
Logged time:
1h17
